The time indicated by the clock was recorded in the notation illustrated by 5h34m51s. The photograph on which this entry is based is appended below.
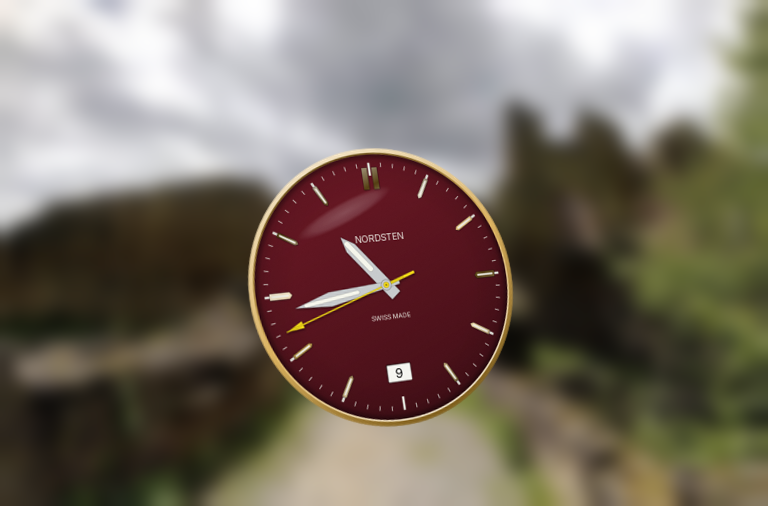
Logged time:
10h43m42s
